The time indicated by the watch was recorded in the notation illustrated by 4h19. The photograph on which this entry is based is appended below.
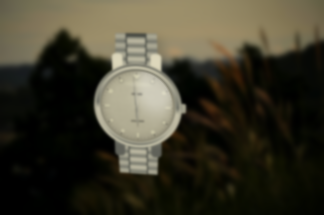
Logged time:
5h59
